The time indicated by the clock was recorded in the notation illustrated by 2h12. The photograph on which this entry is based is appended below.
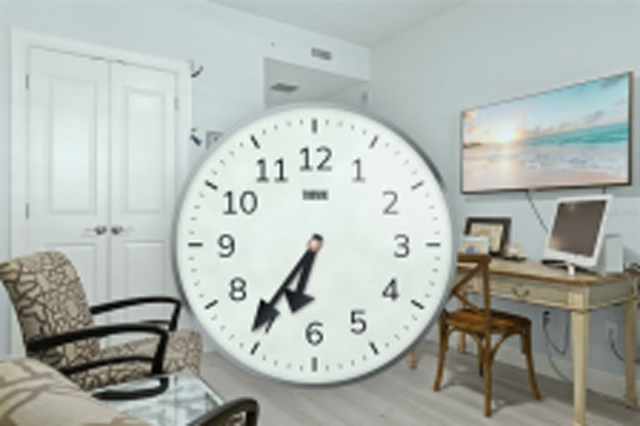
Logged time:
6h36
